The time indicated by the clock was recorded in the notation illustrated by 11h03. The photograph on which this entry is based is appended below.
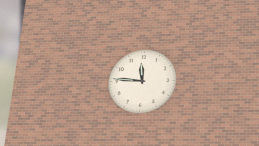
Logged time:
11h46
